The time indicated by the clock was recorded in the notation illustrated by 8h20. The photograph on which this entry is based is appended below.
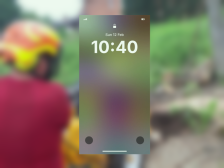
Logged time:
10h40
